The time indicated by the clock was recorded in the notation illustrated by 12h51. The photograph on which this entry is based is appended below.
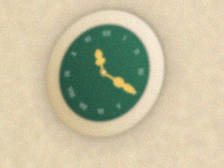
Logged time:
11h20
